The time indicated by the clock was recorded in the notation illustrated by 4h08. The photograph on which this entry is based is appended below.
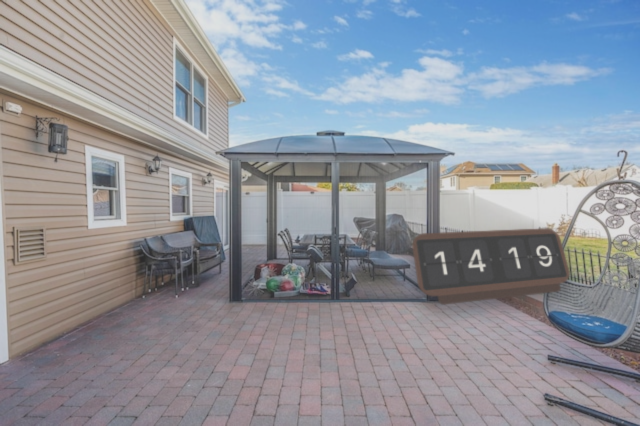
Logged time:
14h19
